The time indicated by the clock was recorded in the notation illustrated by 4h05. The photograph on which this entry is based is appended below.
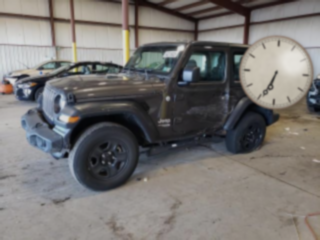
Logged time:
6h34
